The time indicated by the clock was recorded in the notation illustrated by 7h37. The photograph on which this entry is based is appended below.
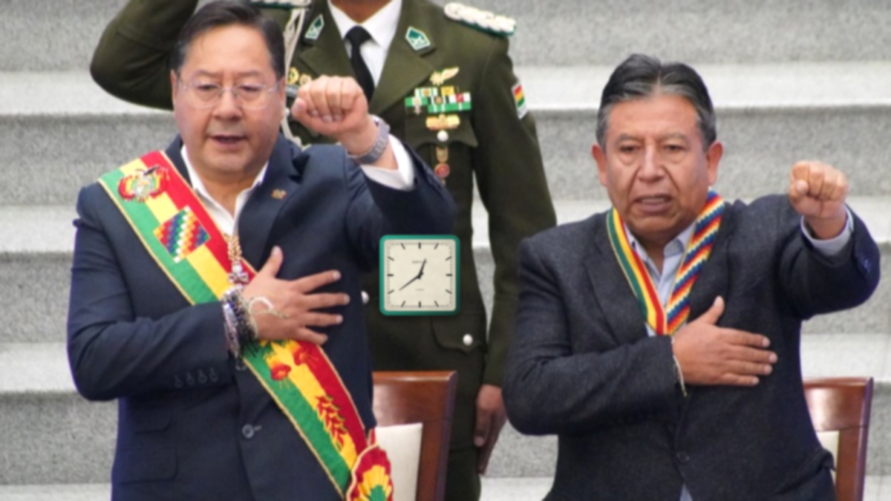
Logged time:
12h39
